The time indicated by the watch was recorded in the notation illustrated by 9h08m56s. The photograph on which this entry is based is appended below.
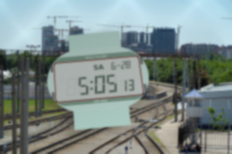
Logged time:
5h05m13s
